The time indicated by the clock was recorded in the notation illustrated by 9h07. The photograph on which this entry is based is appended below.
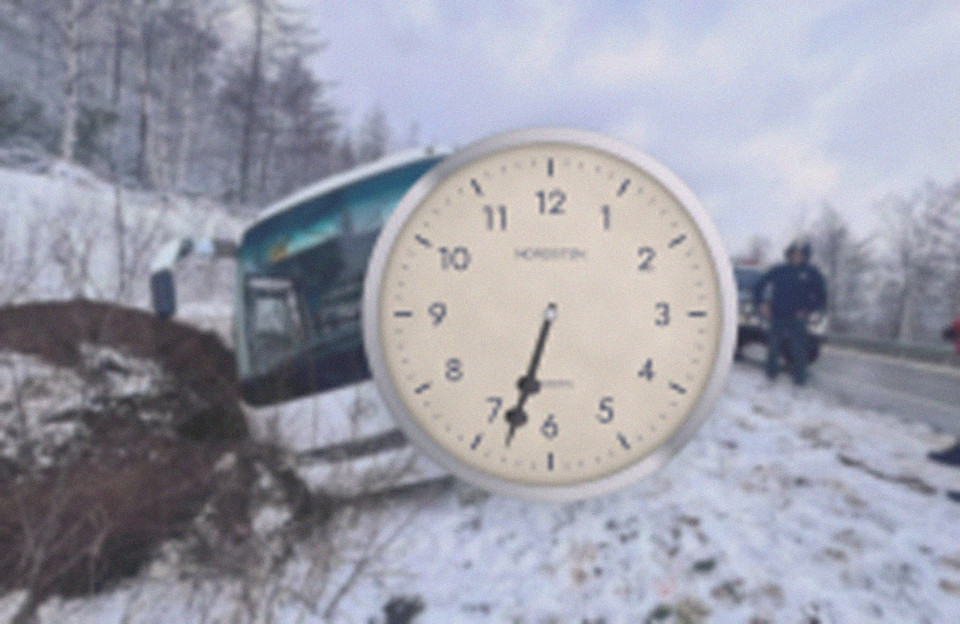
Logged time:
6h33
